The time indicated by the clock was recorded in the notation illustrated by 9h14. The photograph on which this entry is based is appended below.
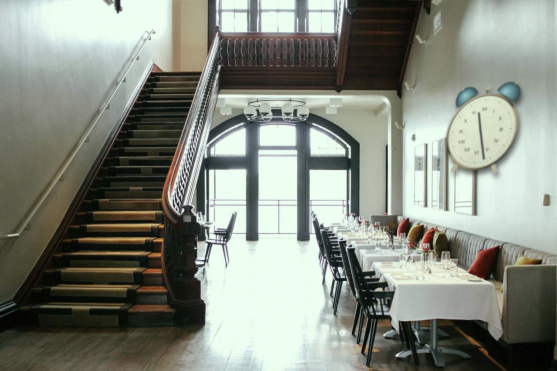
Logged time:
11h27
